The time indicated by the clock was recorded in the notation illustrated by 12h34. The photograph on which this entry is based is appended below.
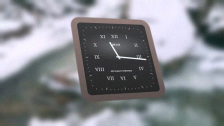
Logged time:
11h16
